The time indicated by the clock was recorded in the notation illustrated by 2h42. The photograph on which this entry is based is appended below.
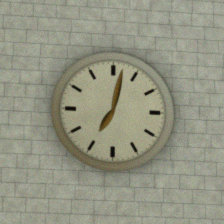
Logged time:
7h02
